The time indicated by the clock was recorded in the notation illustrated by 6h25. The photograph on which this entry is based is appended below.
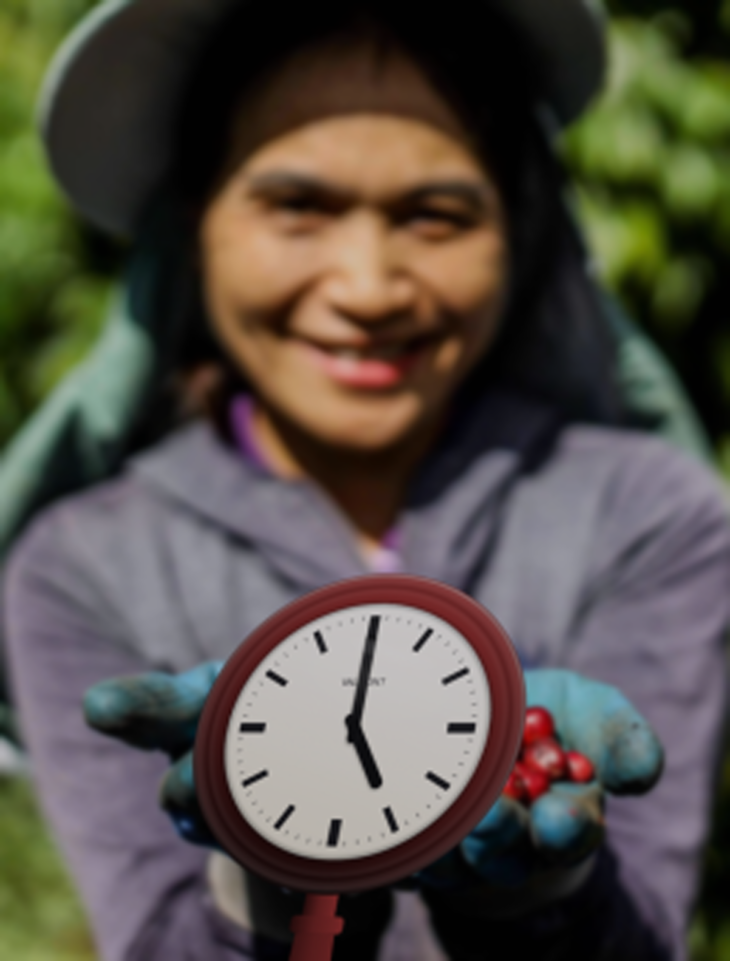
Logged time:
5h00
